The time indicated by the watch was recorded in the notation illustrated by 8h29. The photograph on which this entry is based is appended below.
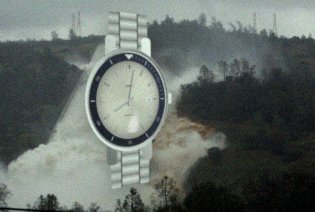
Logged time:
8h02
